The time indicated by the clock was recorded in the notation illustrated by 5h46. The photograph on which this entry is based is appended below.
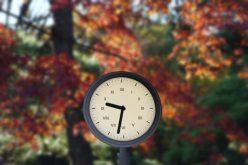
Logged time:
9h32
